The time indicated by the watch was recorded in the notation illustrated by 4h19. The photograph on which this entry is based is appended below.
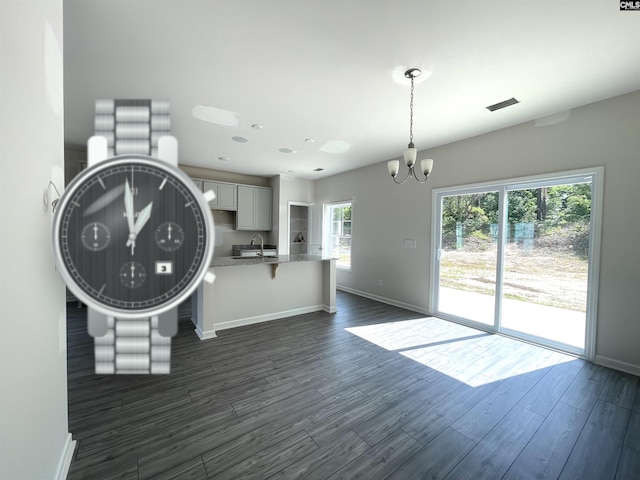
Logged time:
12h59
